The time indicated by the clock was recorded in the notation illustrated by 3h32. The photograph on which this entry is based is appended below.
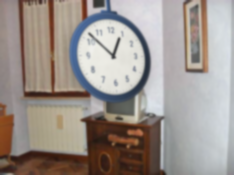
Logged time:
12h52
